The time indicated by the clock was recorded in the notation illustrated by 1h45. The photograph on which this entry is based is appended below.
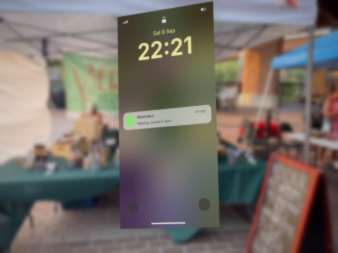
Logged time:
22h21
